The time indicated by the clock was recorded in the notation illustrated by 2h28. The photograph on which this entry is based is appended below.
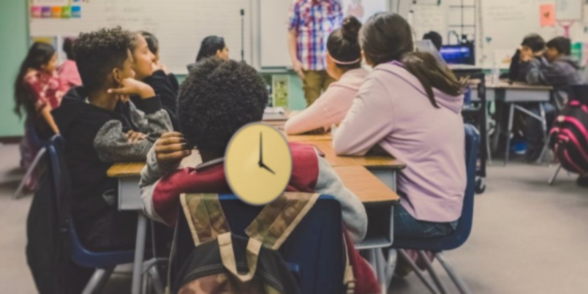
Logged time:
4h00
